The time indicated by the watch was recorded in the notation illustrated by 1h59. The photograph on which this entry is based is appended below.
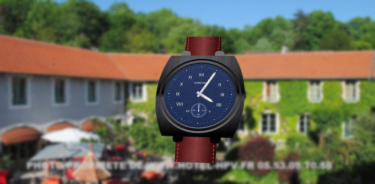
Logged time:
4h05
